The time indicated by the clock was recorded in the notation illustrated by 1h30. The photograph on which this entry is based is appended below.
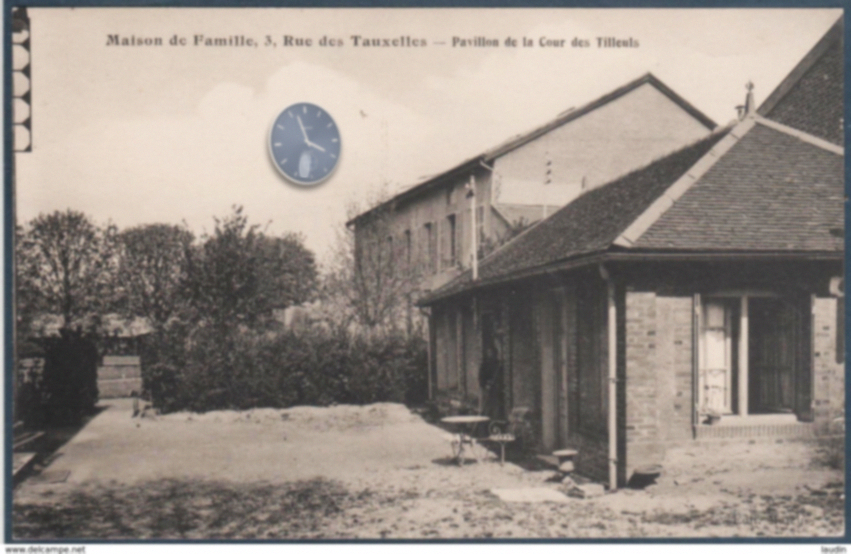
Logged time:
3h57
